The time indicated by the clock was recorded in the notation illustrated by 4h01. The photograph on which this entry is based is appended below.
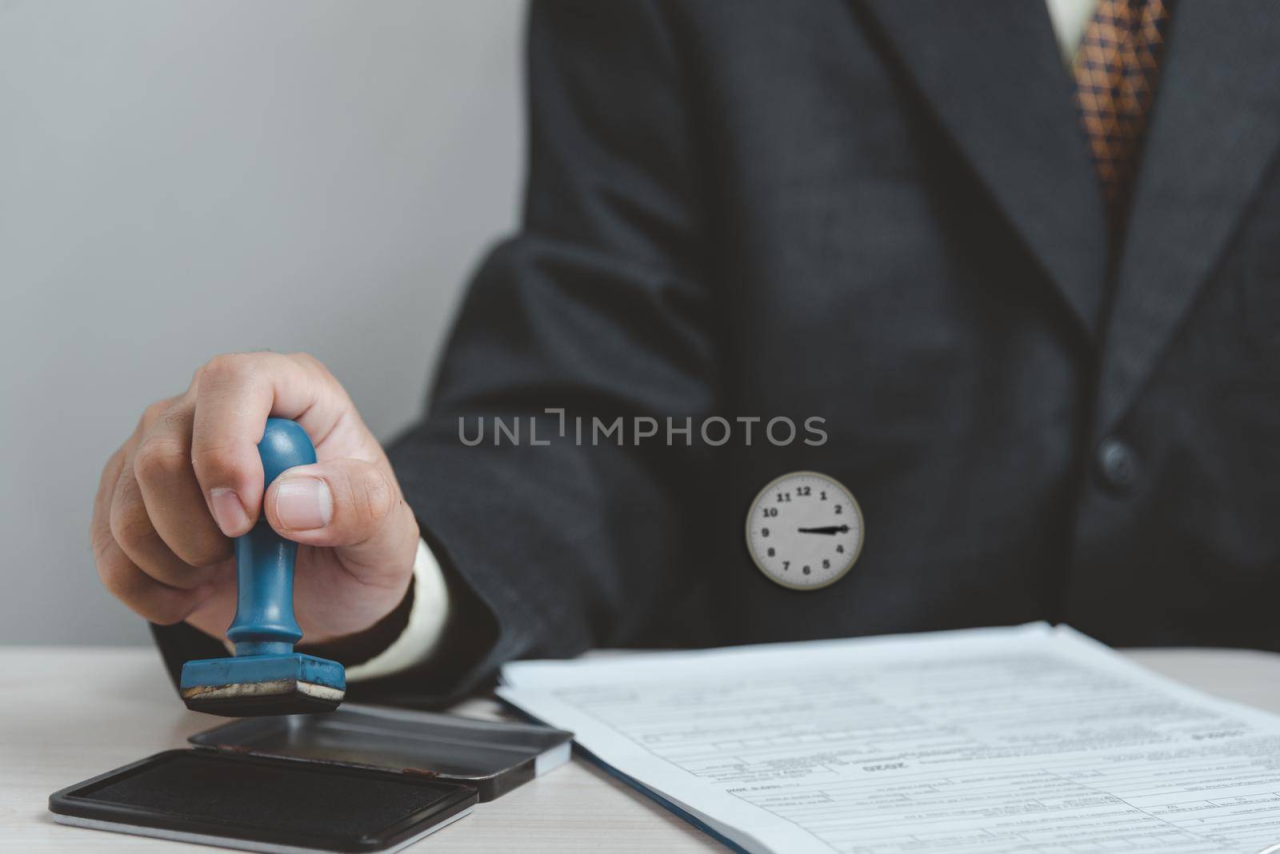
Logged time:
3h15
